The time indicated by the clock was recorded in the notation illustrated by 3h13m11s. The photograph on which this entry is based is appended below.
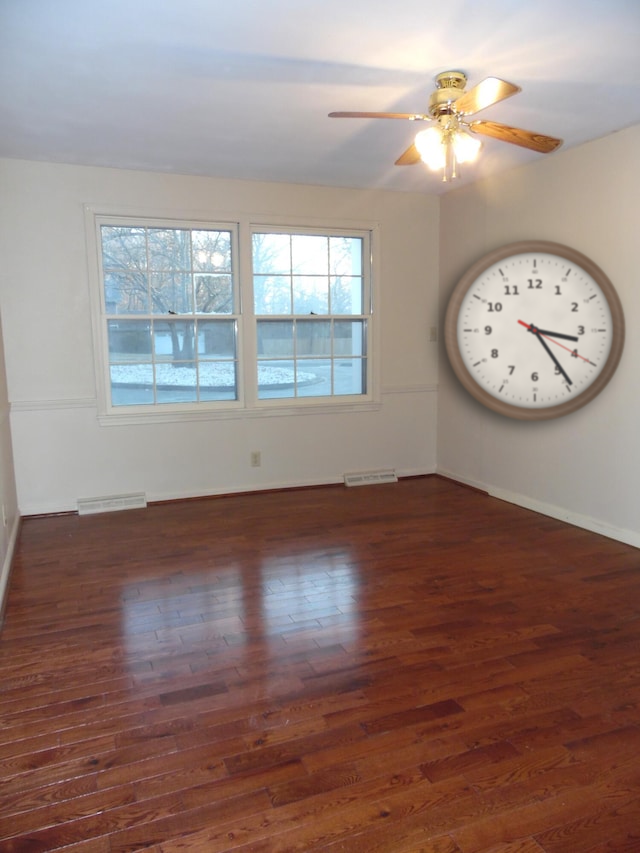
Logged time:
3h24m20s
